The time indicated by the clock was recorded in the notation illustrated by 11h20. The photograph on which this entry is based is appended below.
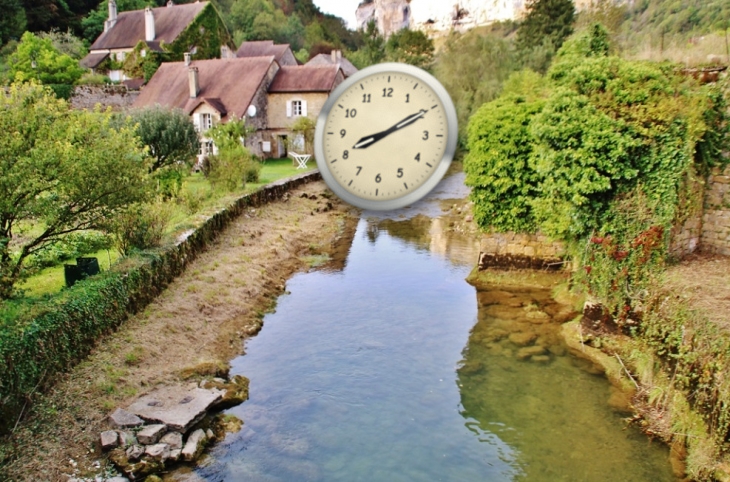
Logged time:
8h10
